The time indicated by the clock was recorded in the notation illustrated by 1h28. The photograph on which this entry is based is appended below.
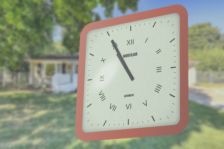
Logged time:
10h55
